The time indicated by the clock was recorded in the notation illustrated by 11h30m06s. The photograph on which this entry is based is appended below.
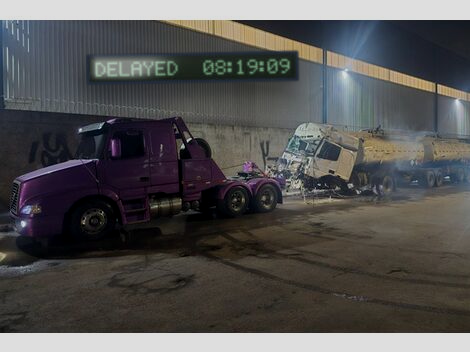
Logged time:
8h19m09s
